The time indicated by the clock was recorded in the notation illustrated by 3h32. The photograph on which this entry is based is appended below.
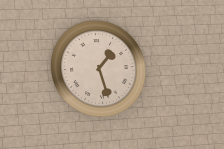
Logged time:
1h28
